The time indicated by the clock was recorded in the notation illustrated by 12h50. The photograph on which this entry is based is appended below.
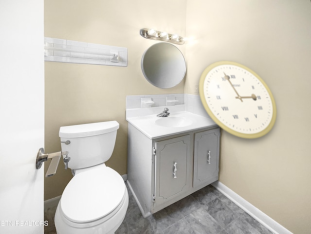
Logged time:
2h57
